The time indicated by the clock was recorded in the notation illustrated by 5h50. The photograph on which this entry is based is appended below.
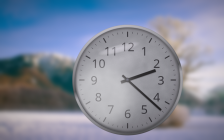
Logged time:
2h22
